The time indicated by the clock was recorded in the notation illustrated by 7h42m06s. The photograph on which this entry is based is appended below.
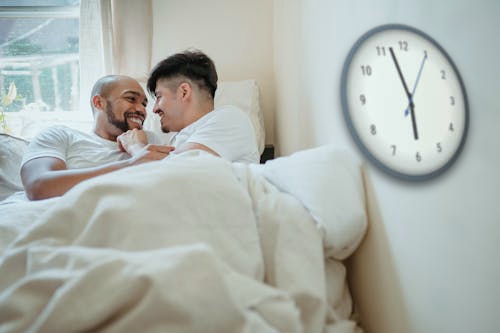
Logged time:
5h57m05s
